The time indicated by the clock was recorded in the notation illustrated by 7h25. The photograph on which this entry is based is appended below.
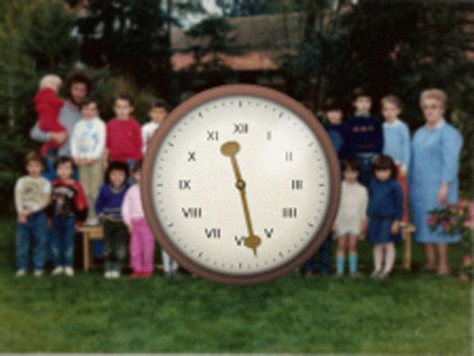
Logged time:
11h28
